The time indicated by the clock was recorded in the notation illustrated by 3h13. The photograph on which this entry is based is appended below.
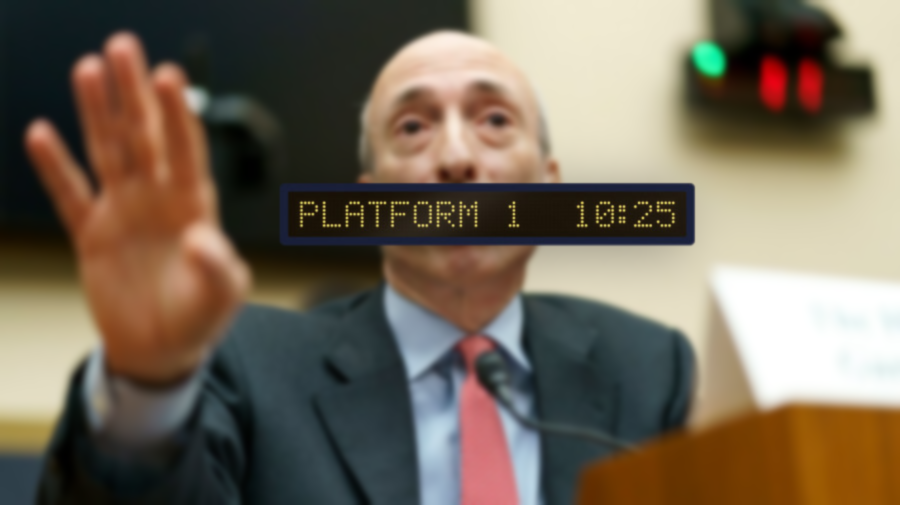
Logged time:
10h25
